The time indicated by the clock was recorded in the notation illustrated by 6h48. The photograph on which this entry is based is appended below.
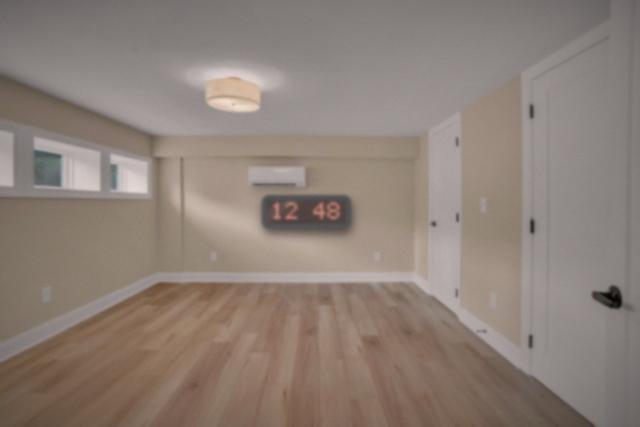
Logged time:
12h48
